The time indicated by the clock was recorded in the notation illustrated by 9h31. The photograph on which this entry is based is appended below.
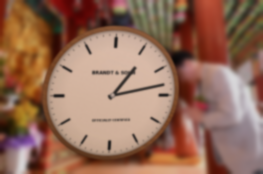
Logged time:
1h13
